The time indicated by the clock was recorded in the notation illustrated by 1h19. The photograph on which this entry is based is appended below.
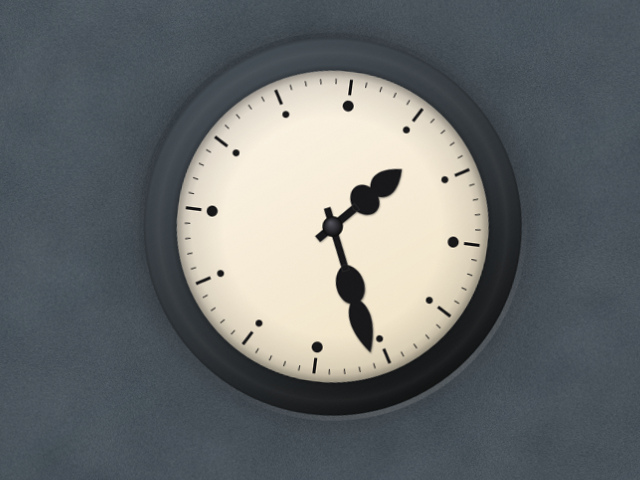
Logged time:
1h26
